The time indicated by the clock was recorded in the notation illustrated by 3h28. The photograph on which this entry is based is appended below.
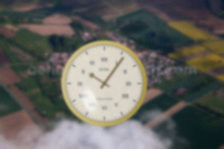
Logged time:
10h06
